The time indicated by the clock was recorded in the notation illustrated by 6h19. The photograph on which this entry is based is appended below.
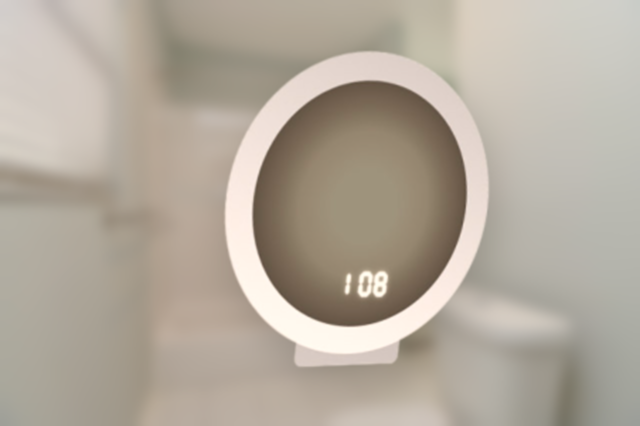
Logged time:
1h08
